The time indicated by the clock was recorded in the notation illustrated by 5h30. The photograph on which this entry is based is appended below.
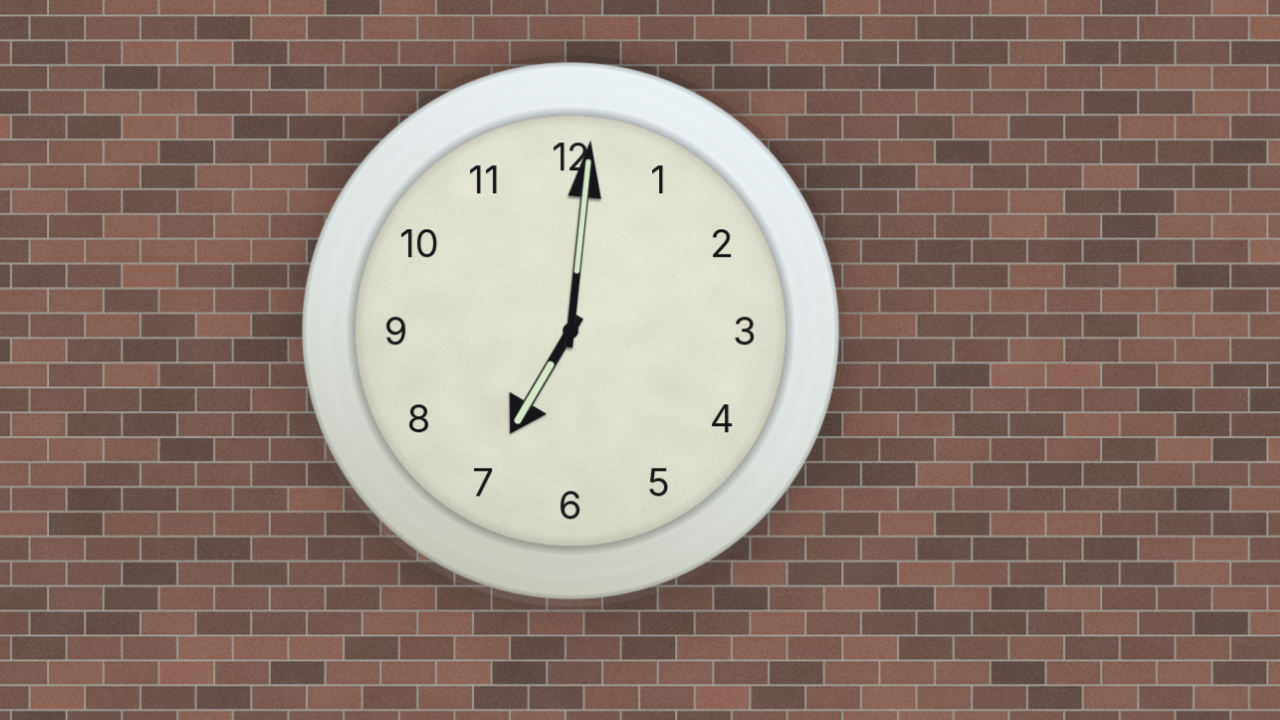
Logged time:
7h01
